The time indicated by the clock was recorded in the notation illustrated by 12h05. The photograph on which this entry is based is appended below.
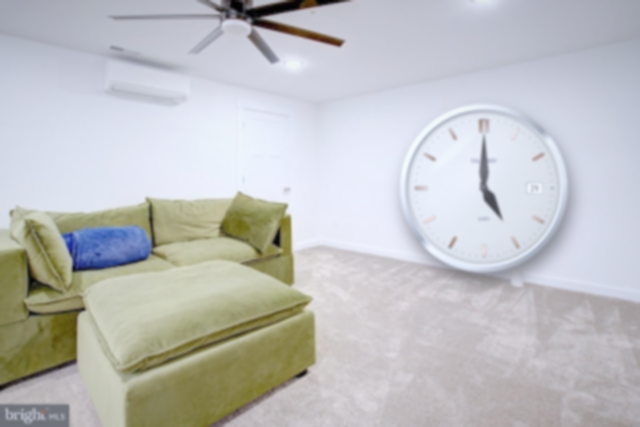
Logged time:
5h00
